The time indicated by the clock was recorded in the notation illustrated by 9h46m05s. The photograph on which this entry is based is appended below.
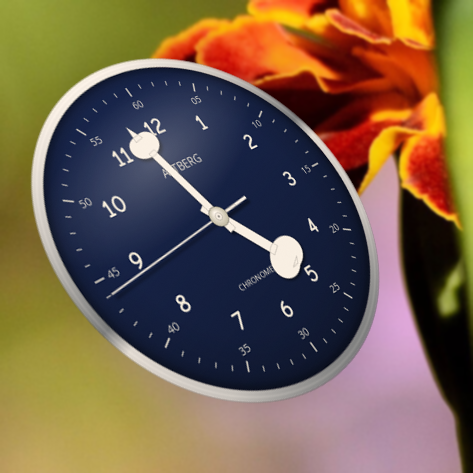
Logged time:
4h57m44s
